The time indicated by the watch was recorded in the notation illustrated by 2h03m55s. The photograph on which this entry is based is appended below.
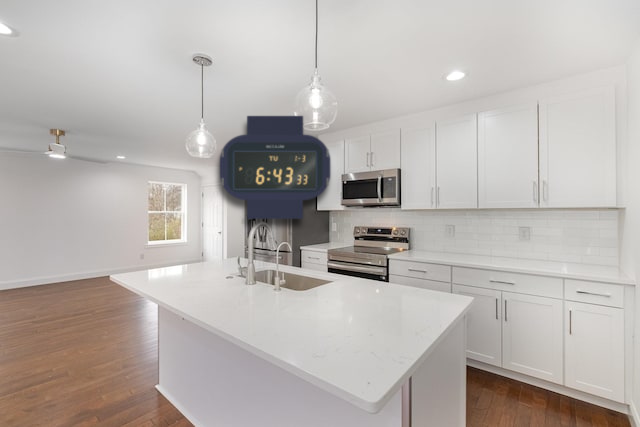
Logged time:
6h43m33s
